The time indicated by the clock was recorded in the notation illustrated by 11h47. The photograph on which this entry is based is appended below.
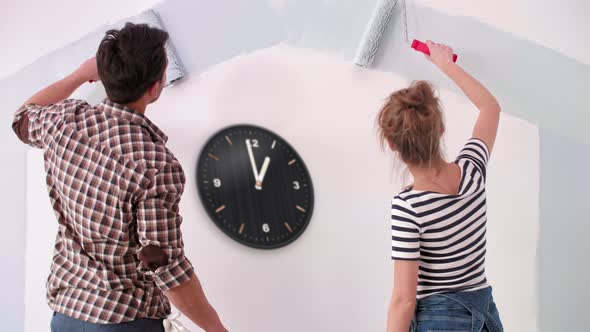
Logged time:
12h59
